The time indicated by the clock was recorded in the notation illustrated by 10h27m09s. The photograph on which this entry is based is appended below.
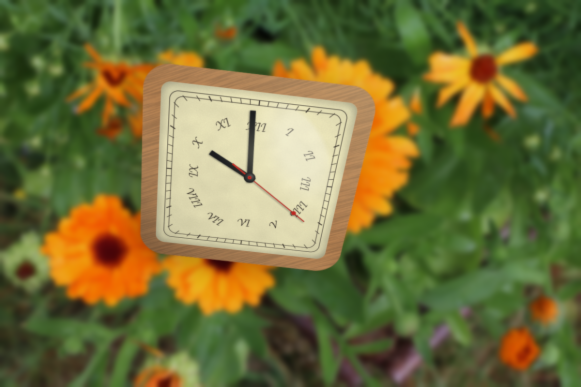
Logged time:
9h59m21s
